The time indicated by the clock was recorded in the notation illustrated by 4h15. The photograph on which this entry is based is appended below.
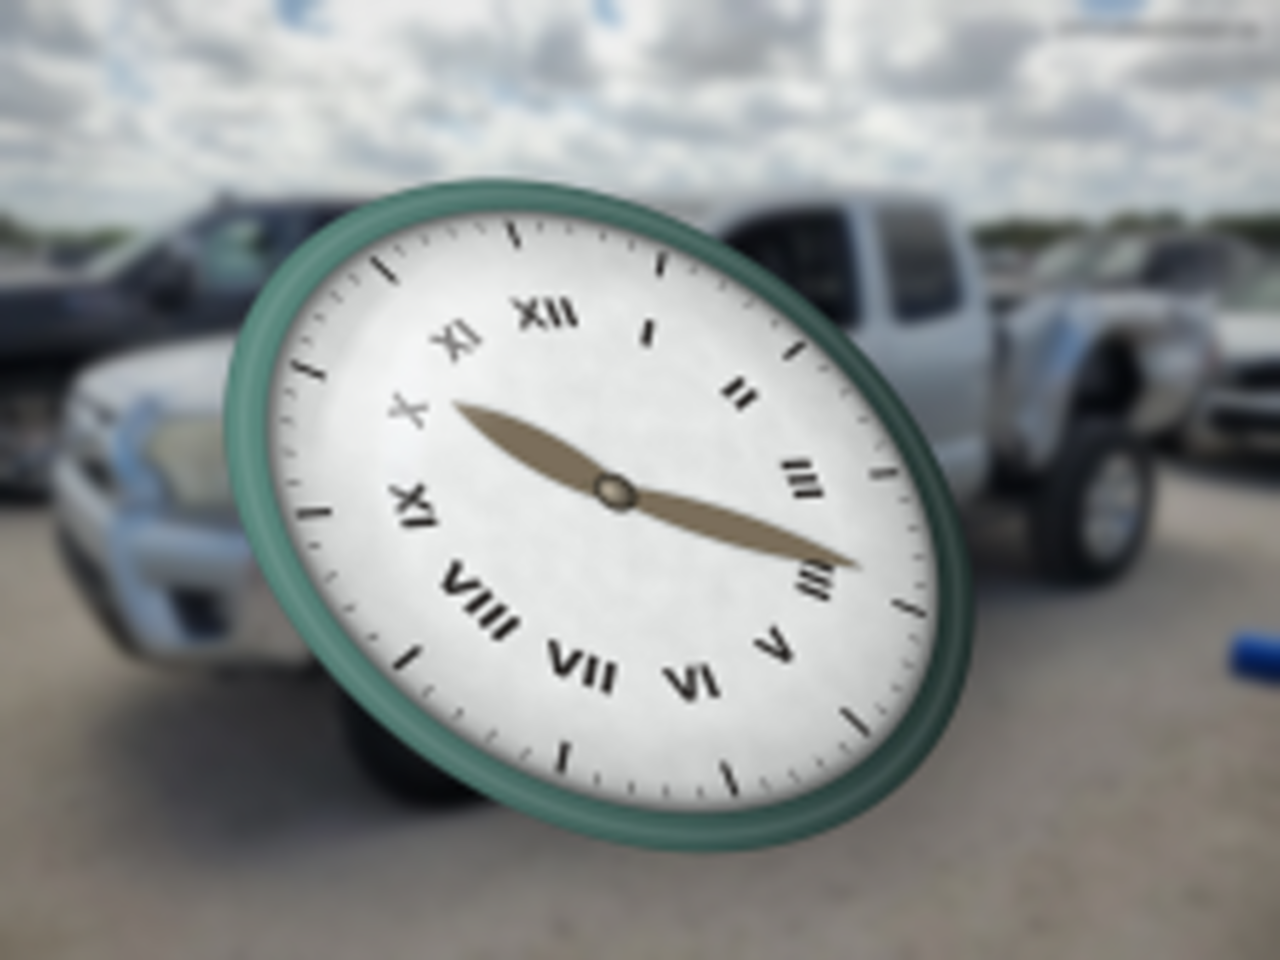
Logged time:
10h19
